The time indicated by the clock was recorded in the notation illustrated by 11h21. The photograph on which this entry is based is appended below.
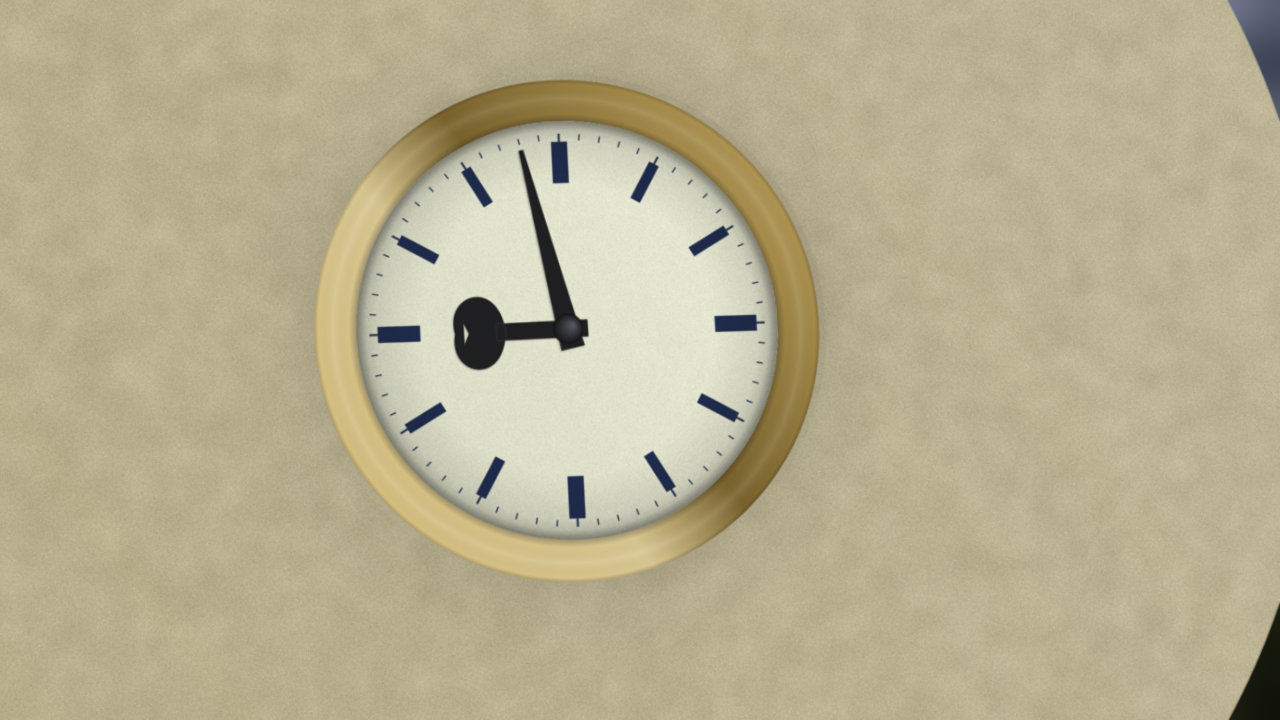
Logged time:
8h58
